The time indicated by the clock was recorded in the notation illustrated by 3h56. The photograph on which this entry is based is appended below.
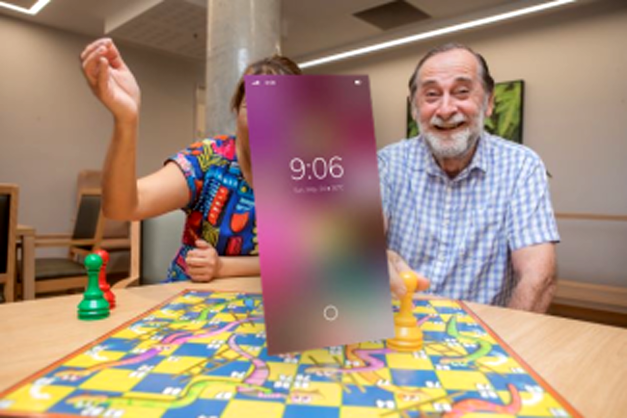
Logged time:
9h06
